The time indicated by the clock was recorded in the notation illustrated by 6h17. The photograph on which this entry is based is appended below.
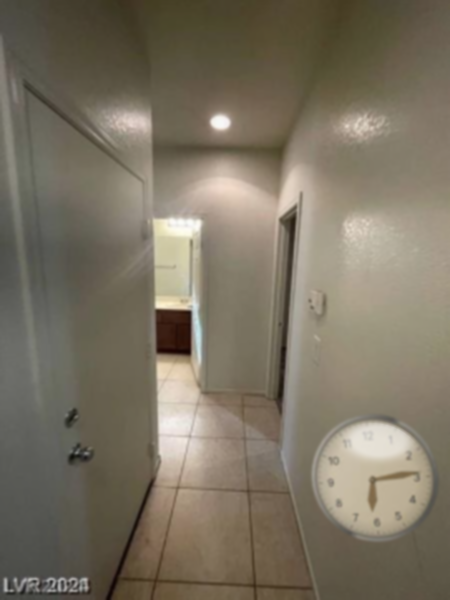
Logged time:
6h14
